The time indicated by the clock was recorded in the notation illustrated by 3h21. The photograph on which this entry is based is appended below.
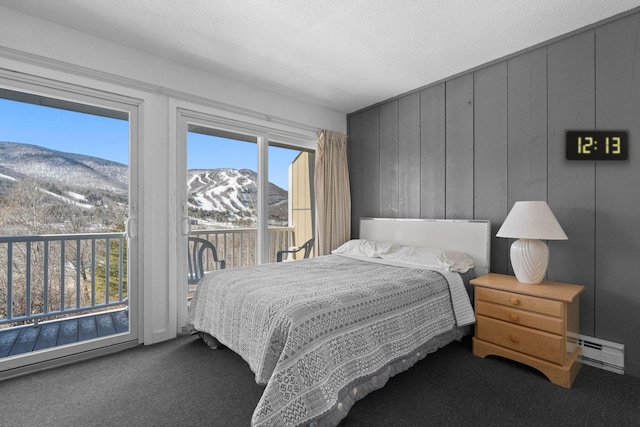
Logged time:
12h13
